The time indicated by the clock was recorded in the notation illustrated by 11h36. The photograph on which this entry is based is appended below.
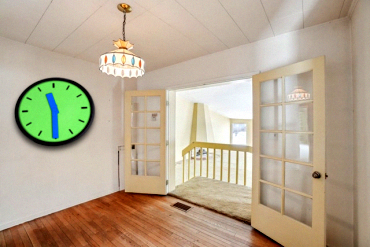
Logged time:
11h30
